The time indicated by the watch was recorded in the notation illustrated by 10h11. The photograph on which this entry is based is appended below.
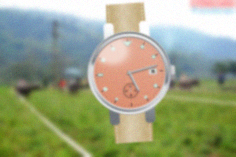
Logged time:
5h13
